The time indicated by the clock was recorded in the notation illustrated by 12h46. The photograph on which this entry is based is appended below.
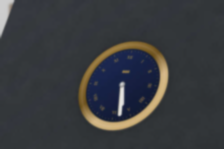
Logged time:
5h28
